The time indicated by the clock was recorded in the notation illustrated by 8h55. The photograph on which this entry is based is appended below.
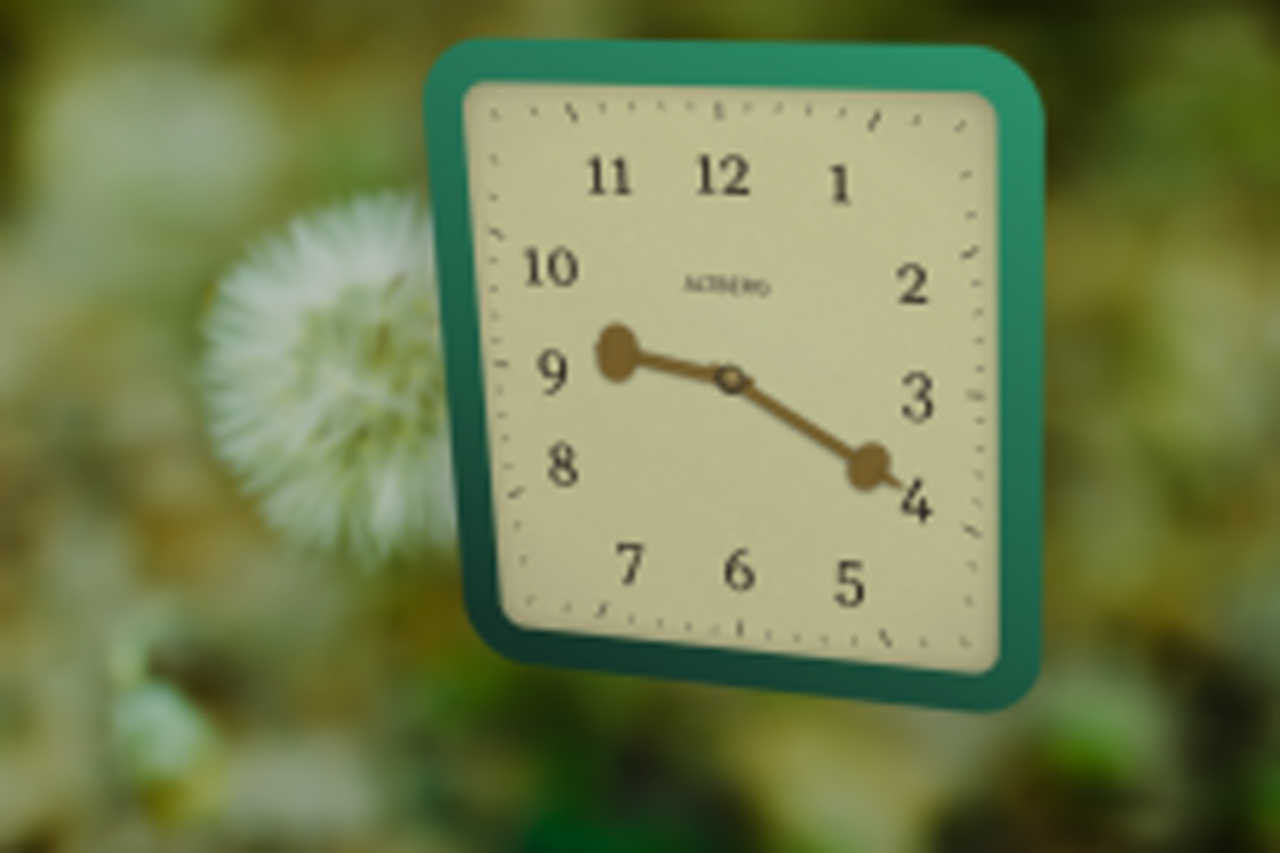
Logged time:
9h20
